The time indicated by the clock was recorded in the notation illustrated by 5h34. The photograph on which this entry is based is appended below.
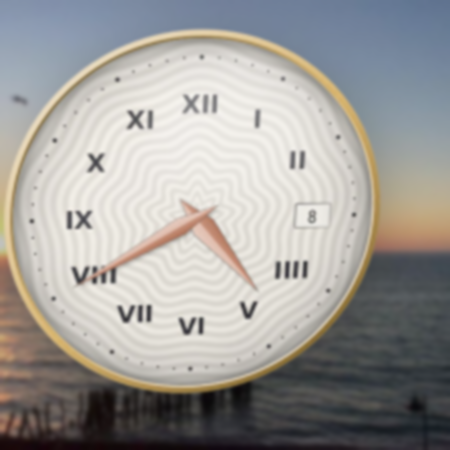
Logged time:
4h40
